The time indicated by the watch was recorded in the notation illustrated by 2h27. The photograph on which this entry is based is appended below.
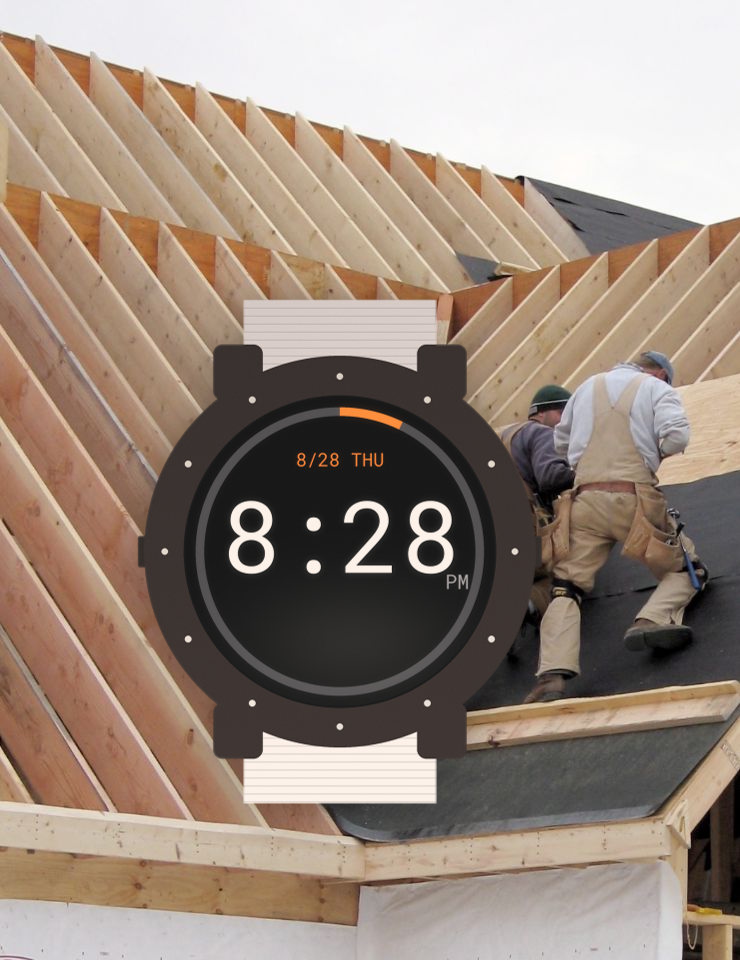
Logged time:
8h28
